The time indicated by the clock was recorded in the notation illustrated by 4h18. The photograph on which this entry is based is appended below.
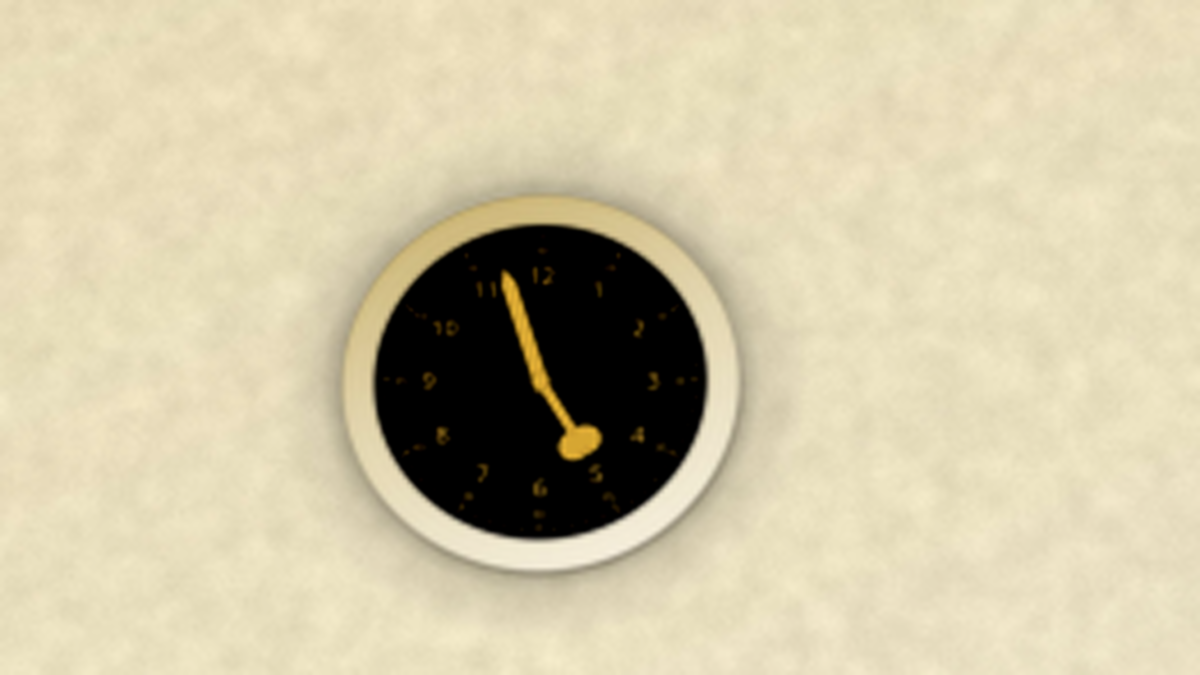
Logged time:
4h57
